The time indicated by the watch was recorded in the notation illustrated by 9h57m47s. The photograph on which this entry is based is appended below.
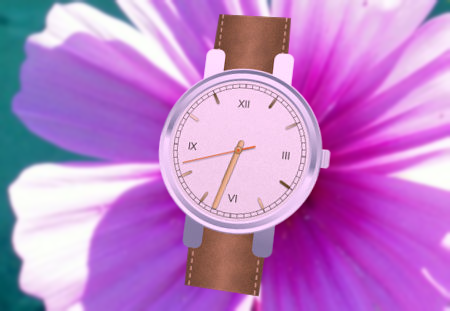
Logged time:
6h32m42s
